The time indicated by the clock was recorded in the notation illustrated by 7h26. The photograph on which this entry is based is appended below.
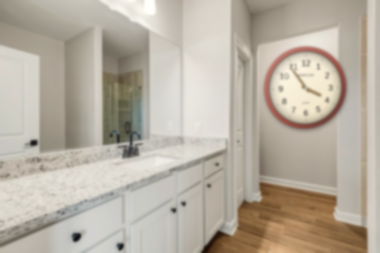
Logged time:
3h54
